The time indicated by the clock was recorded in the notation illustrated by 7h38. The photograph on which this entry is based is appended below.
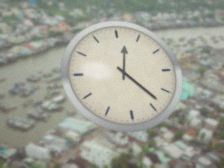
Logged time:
12h23
